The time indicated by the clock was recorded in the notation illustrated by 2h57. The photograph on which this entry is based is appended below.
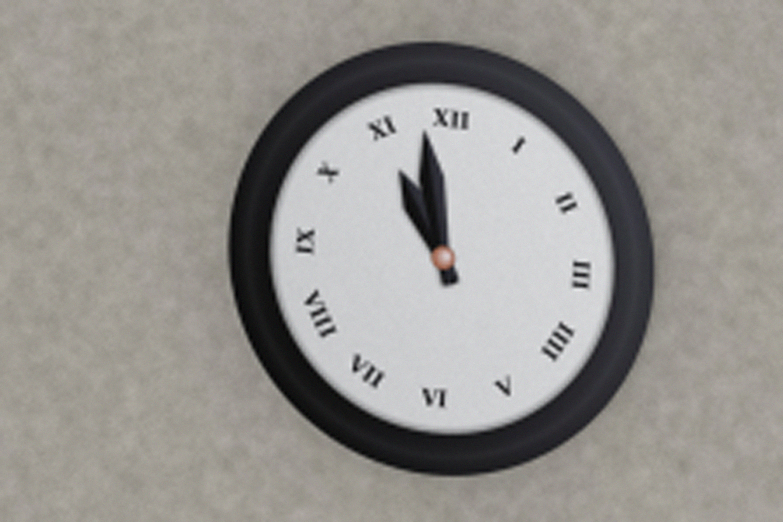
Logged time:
10h58
